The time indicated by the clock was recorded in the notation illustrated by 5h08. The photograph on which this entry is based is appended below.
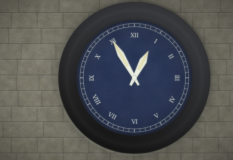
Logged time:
12h55
